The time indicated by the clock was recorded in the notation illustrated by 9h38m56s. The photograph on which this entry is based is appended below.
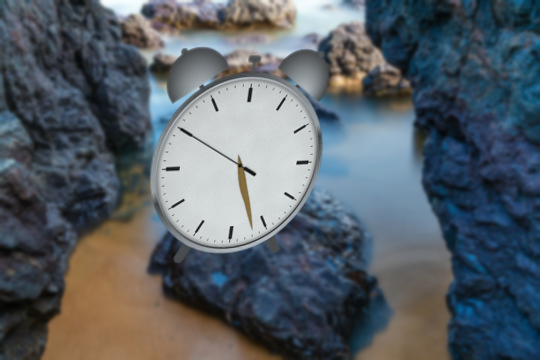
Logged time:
5h26m50s
